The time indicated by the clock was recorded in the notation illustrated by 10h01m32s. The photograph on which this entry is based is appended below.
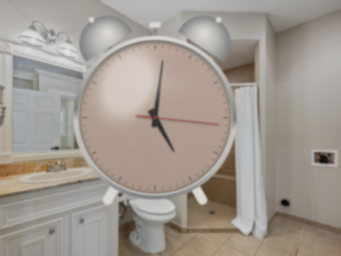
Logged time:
5h01m16s
